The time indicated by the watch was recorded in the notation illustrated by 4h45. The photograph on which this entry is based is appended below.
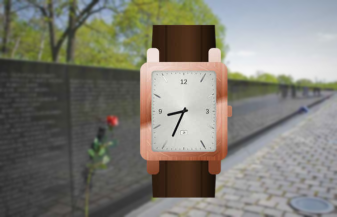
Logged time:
8h34
